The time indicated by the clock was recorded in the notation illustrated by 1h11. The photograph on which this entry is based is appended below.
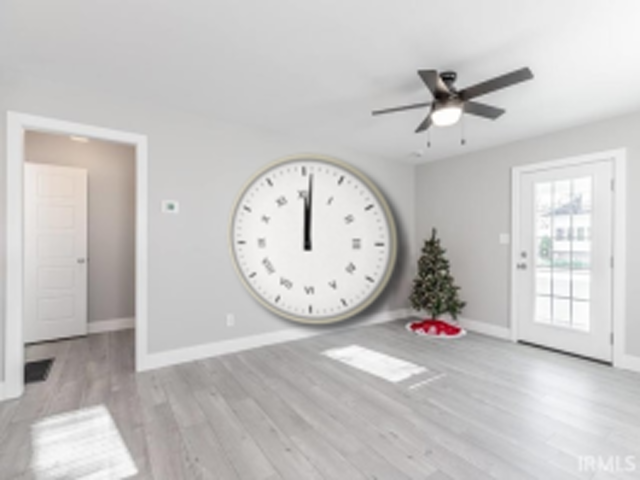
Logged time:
12h01
